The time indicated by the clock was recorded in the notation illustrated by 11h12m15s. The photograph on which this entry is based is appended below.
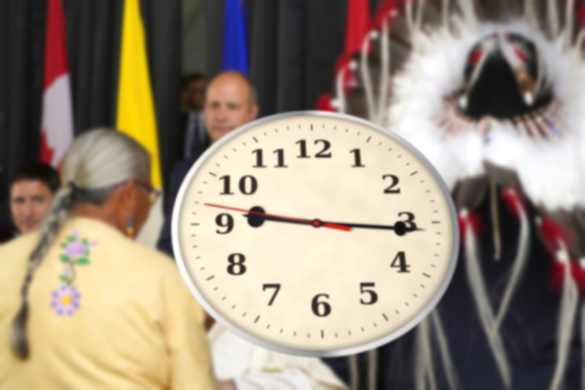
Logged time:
9h15m47s
